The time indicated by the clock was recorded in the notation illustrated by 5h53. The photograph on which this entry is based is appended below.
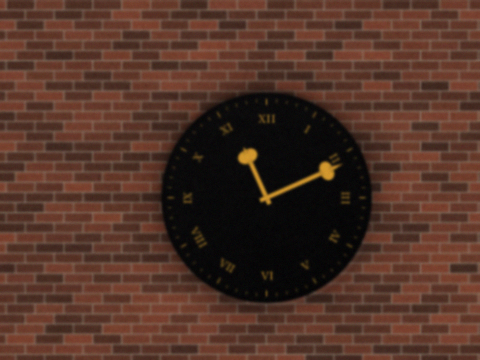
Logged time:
11h11
